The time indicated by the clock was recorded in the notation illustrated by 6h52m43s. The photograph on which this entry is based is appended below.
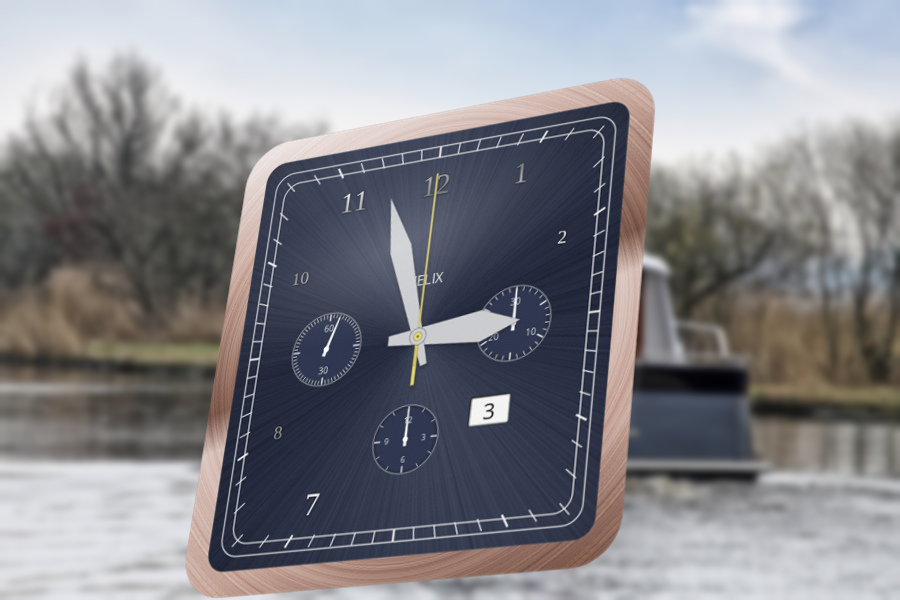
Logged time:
2h57m03s
